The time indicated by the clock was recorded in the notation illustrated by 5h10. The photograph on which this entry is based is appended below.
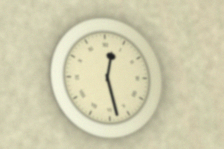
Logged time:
12h28
